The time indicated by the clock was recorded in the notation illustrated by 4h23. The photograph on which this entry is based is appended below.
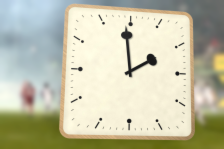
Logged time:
1h59
